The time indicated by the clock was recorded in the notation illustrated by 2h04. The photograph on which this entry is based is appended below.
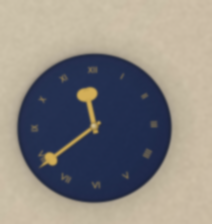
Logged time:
11h39
